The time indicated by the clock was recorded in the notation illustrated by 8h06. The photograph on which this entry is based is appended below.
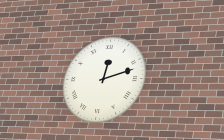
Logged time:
12h12
